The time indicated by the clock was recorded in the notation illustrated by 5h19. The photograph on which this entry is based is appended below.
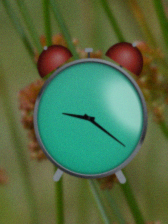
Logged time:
9h21
